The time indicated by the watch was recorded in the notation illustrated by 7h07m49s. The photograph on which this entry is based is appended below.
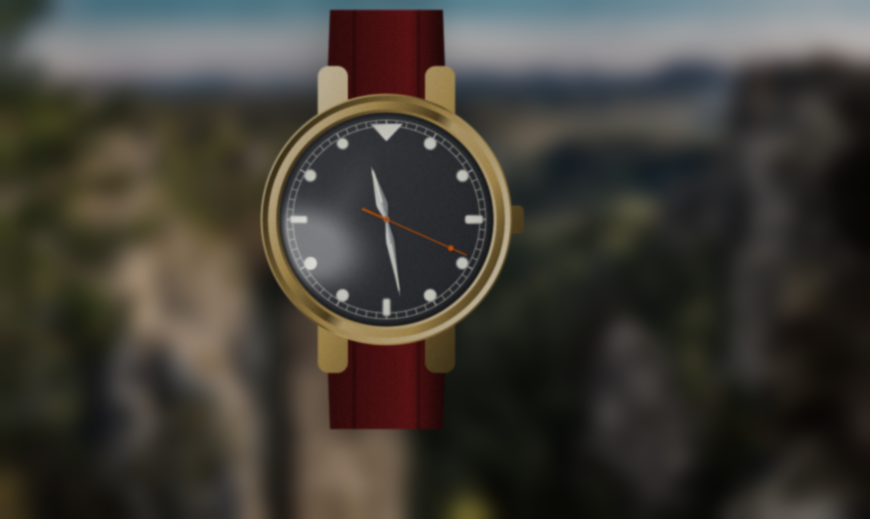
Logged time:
11h28m19s
